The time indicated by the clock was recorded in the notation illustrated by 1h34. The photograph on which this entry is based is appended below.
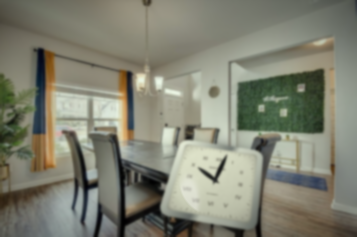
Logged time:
10h02
